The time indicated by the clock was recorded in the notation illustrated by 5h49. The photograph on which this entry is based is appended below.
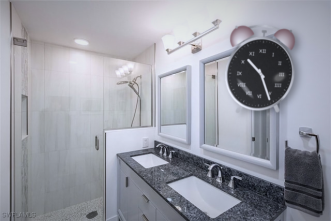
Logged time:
10h26
